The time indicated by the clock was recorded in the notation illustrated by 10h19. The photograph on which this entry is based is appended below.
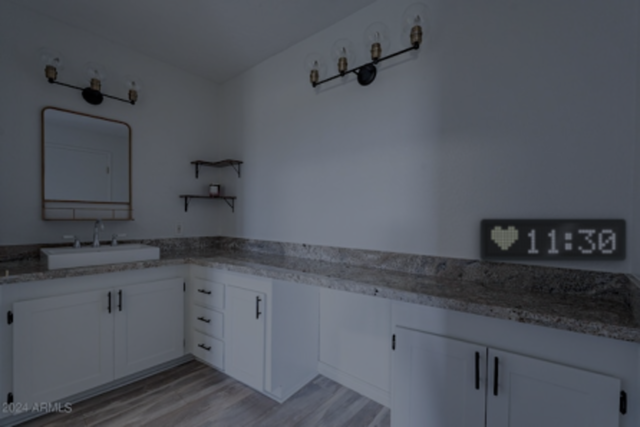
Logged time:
11h30
